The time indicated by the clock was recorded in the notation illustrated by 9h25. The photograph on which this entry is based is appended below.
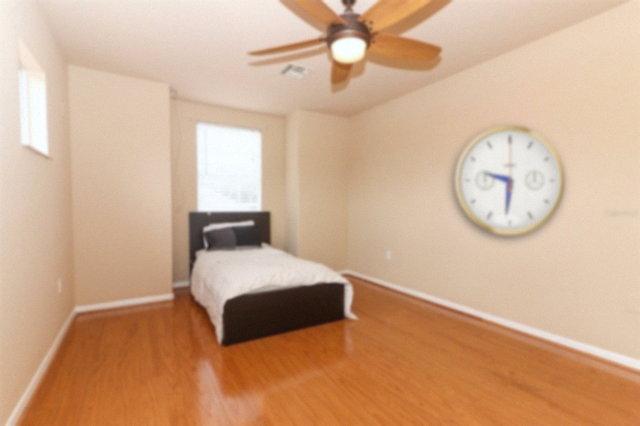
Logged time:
9h31
